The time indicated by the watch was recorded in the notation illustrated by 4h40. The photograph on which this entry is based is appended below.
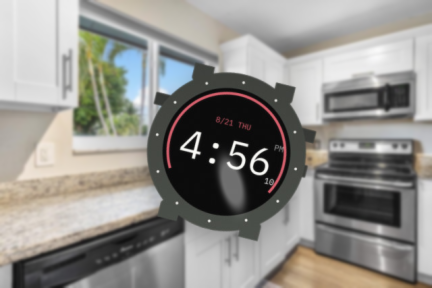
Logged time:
4h56
